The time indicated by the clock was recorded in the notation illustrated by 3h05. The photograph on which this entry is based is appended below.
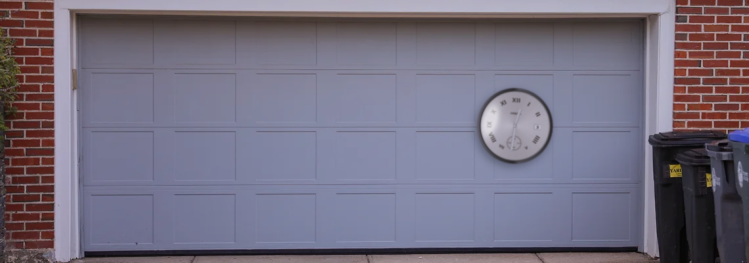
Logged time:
12h31
